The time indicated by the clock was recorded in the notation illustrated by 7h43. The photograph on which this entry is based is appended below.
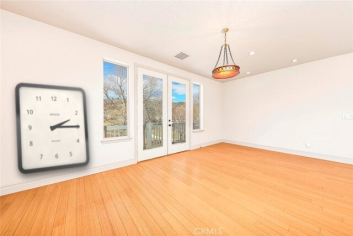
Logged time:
2h15
